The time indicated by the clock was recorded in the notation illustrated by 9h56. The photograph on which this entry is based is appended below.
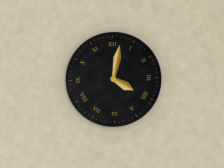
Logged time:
4h02
